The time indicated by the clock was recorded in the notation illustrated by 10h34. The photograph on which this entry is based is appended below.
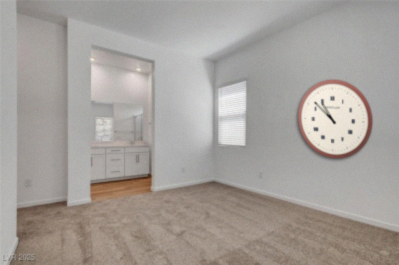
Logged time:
10h52
